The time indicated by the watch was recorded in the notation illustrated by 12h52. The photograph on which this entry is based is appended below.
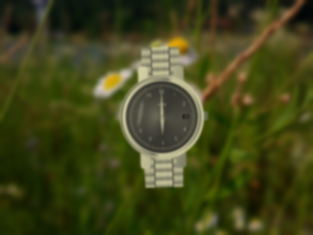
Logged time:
6h00
